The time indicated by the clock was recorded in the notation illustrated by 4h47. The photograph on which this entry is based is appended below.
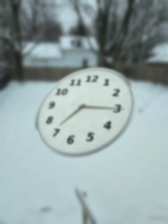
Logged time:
7h15
